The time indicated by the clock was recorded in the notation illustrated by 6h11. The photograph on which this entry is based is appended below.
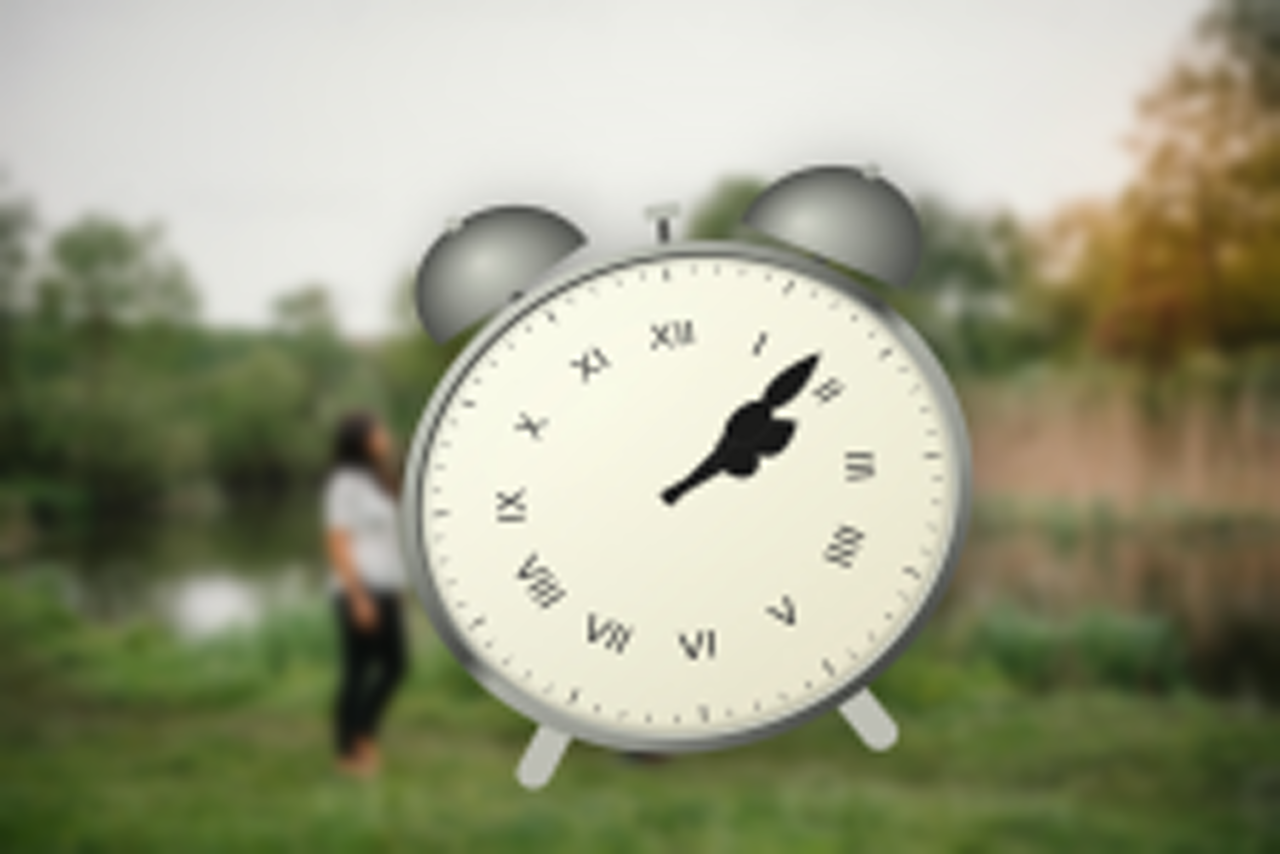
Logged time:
2h08
